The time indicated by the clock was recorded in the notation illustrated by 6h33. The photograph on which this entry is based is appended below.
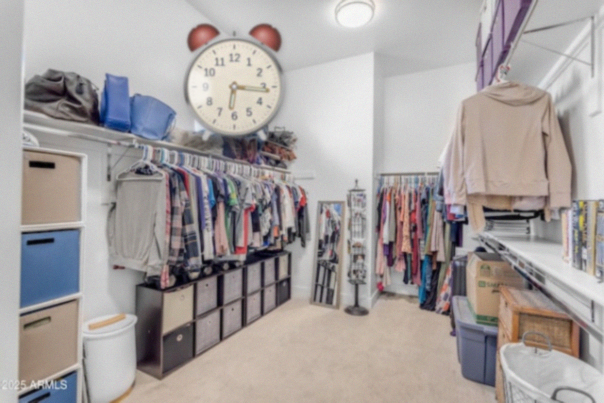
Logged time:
6h16
